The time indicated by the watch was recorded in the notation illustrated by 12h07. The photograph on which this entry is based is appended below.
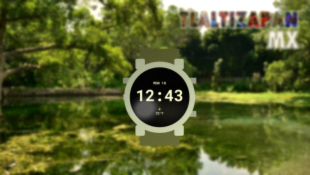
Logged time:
12h43
